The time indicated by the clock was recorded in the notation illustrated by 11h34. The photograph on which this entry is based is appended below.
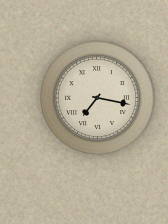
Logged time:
7h17
